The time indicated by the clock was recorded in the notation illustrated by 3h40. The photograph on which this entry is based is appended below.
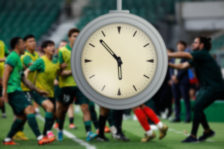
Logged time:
5h53
